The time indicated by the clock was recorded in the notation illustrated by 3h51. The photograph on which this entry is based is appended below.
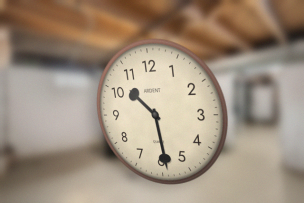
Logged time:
10h29
